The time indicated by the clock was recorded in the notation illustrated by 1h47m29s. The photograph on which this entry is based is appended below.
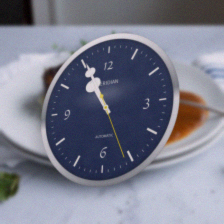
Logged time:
10h55m26s
